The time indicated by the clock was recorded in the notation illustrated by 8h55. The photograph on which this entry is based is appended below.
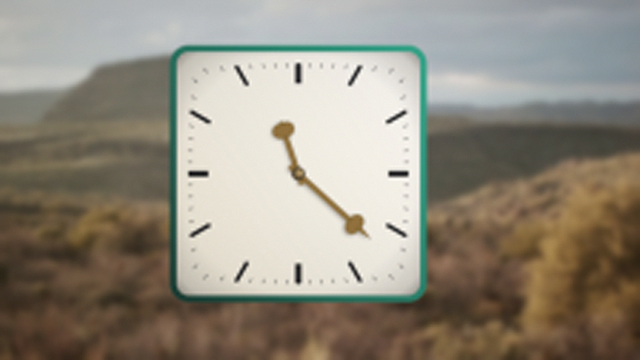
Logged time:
11h22
